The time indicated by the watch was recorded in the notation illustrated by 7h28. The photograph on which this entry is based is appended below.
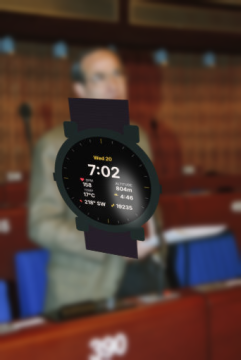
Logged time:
7h02
